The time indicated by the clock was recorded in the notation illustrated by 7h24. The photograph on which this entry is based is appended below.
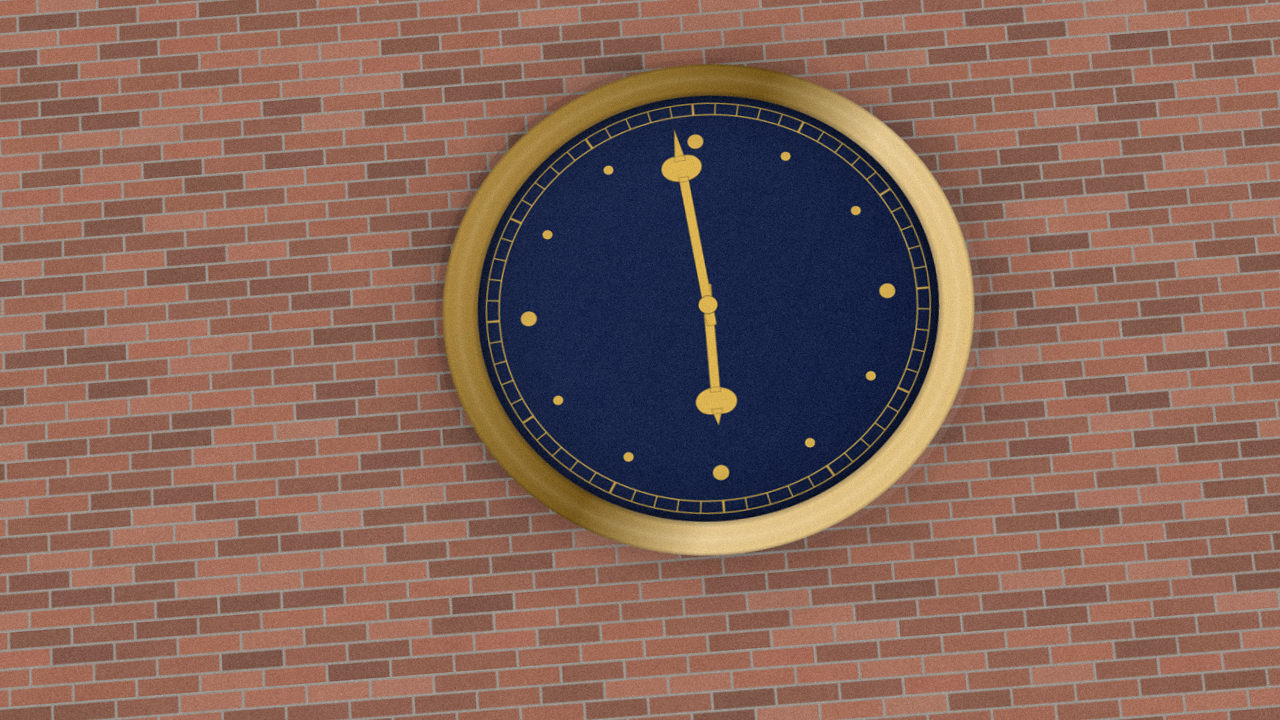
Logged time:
5h59
